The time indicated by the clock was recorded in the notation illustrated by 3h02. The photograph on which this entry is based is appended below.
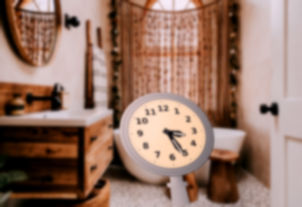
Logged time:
3h26
